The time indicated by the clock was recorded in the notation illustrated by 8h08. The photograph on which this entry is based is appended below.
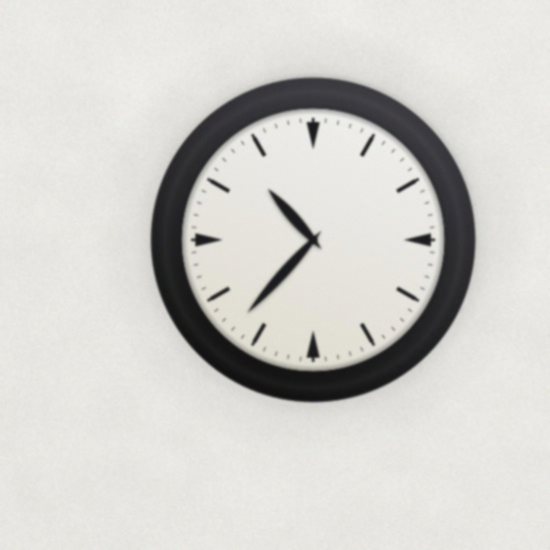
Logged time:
10h37
